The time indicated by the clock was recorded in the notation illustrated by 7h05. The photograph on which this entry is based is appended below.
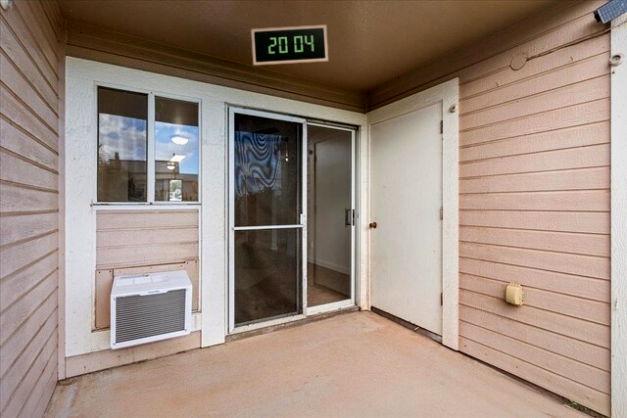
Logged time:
20h04
